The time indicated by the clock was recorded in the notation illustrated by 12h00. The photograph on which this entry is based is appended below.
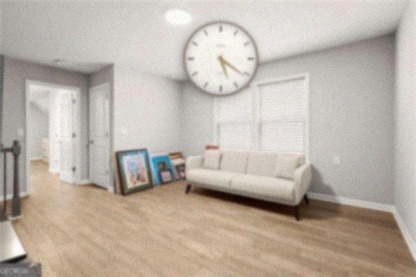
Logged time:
5h21
